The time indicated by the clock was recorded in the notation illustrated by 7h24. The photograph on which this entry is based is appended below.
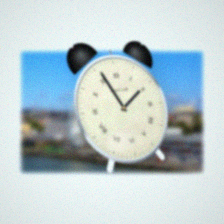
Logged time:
1h56
